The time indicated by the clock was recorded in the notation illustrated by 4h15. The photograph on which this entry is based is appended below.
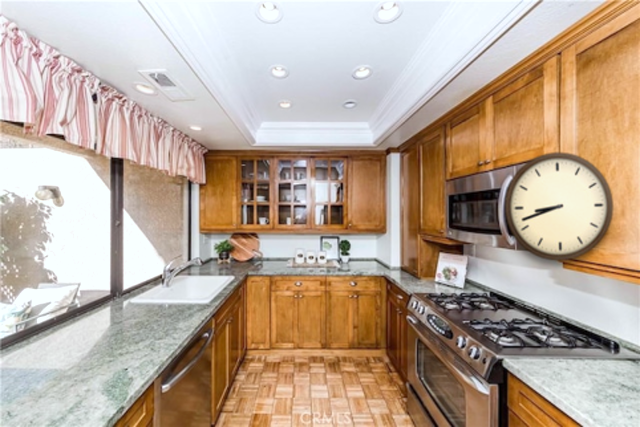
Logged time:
8h42
